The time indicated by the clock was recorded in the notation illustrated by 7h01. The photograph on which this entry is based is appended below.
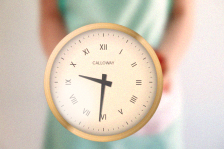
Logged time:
9h31
